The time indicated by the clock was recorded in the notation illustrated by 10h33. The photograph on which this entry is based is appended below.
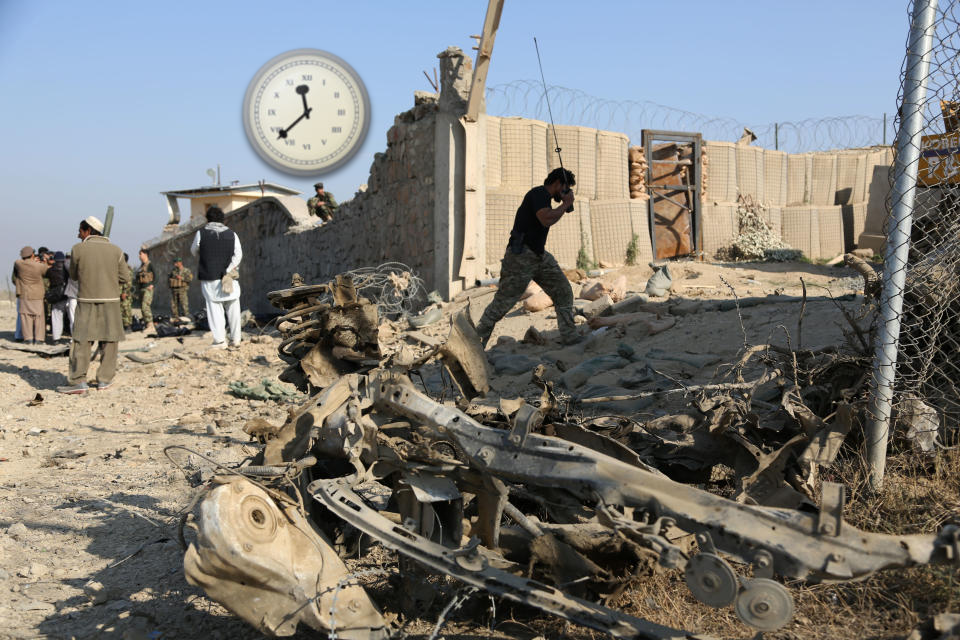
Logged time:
11h38
